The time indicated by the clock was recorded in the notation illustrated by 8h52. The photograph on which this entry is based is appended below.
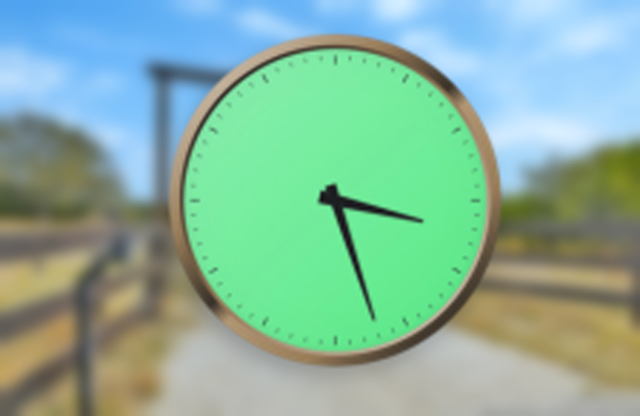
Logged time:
3h27
